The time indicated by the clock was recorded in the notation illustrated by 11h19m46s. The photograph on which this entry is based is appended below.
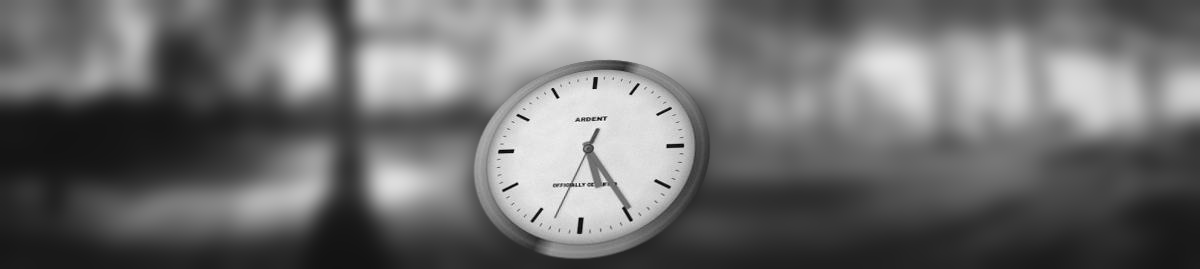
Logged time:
5h24m33s
